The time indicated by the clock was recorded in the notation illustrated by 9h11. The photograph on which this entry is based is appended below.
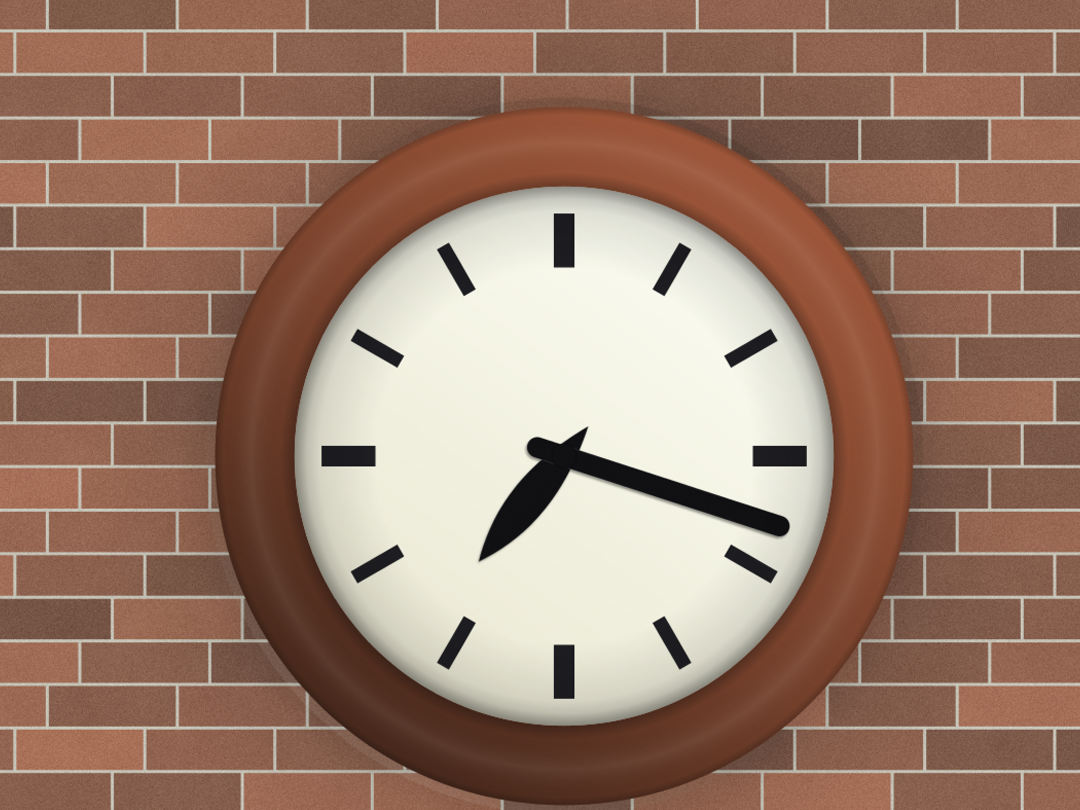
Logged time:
7h18
